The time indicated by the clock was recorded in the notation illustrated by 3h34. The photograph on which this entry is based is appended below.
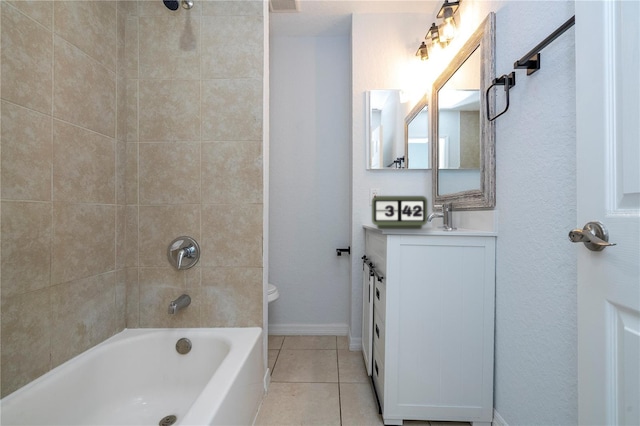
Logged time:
3h42
